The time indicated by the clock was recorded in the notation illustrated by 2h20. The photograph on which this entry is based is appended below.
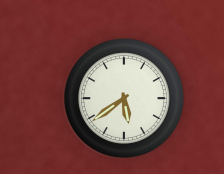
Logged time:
5h39
